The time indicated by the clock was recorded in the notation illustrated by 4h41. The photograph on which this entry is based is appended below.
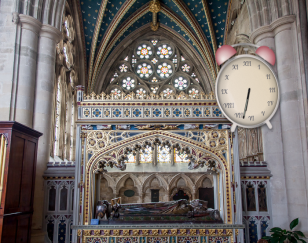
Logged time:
6h33
